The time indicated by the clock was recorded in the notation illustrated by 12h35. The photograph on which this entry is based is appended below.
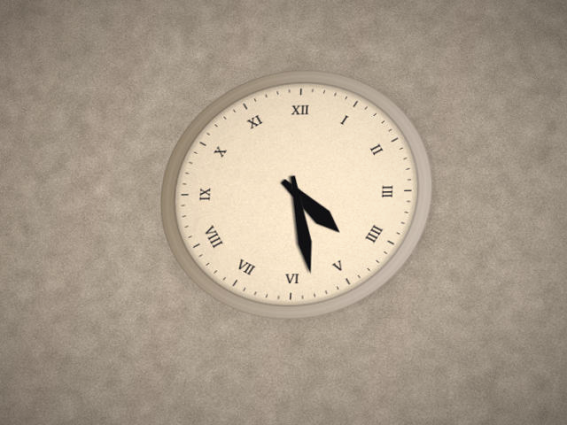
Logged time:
4h28
